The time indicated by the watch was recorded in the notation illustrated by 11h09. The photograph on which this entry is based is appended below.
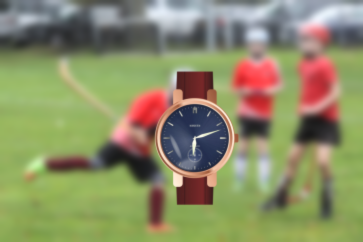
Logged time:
6h12
